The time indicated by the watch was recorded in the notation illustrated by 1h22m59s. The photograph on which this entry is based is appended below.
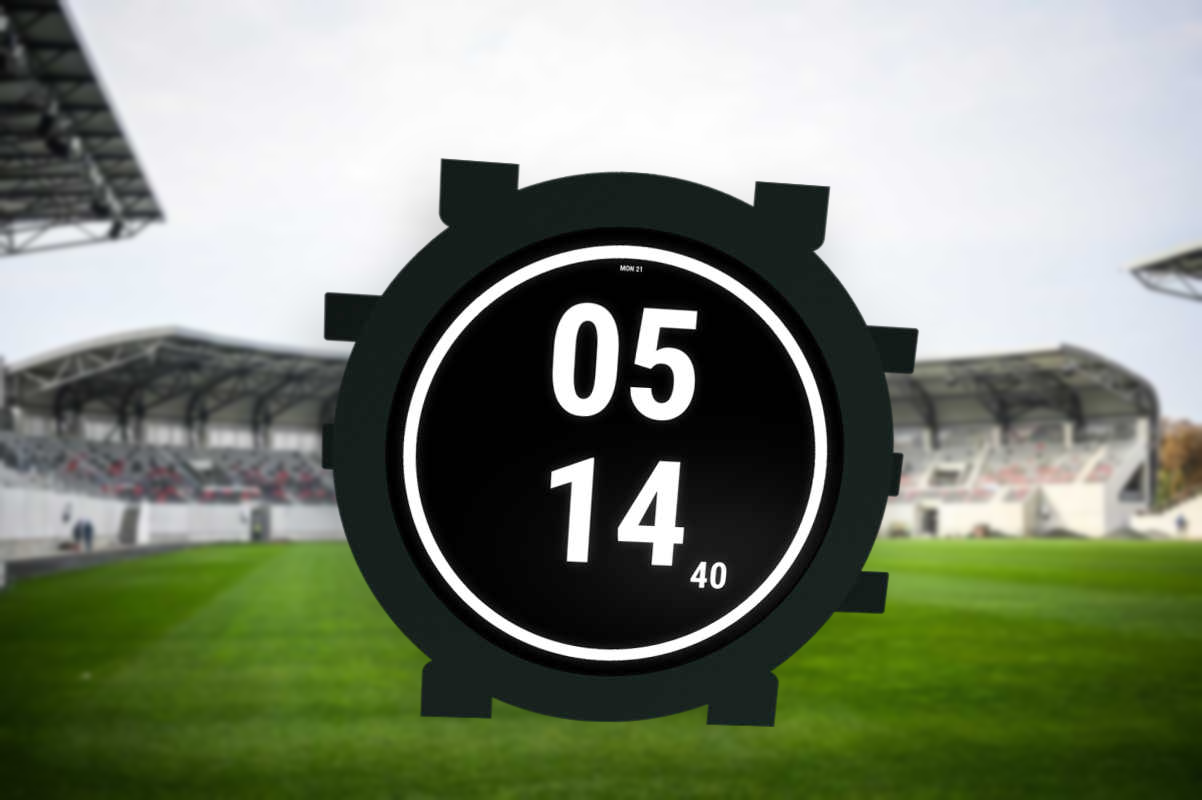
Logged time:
5h14m40s
